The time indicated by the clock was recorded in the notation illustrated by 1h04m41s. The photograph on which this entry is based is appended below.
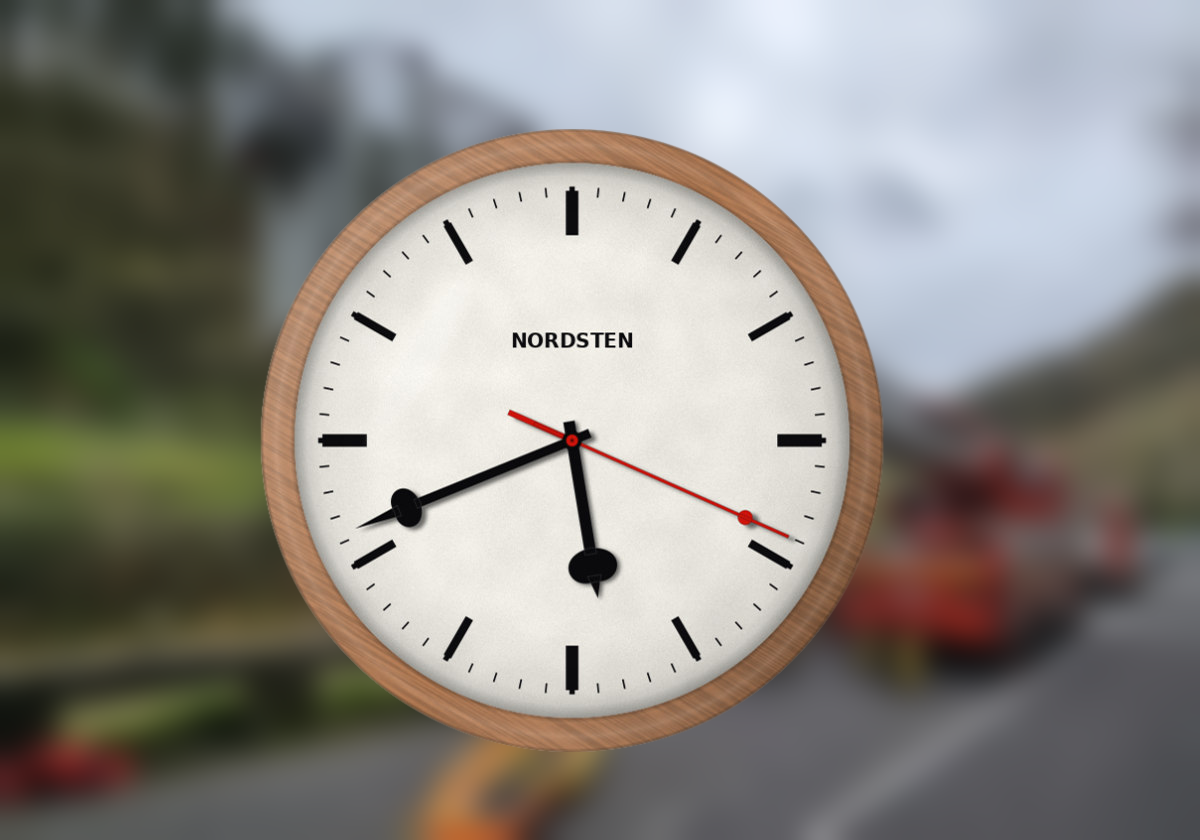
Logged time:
5h41m19s
